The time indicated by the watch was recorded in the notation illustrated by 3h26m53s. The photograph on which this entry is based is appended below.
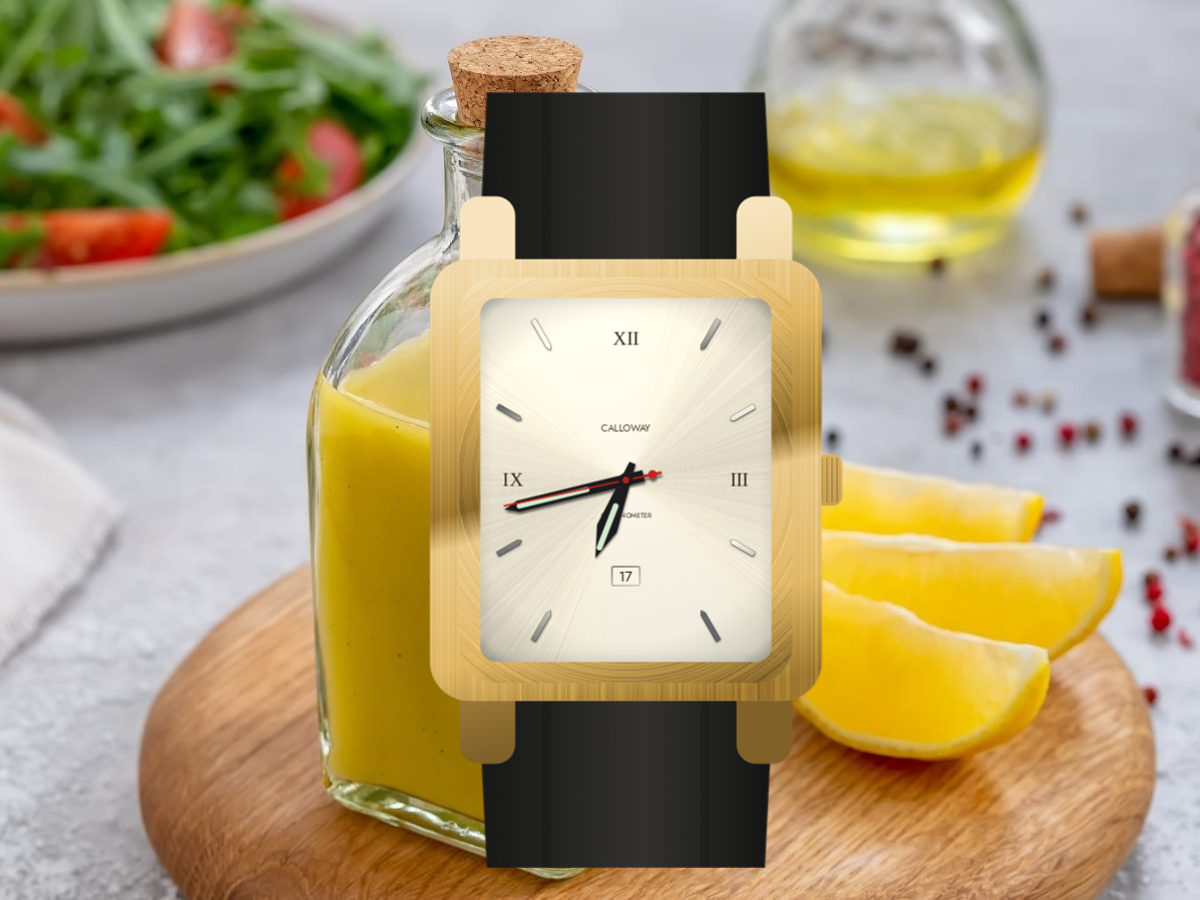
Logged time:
6h42m43s
